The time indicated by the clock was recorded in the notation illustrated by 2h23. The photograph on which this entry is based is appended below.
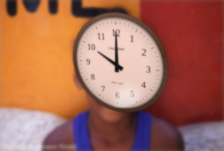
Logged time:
10h00
